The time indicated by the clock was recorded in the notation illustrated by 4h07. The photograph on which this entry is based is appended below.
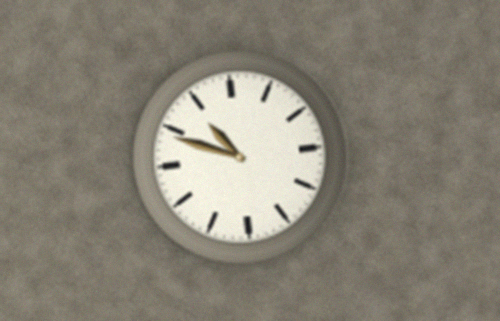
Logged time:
10h49
